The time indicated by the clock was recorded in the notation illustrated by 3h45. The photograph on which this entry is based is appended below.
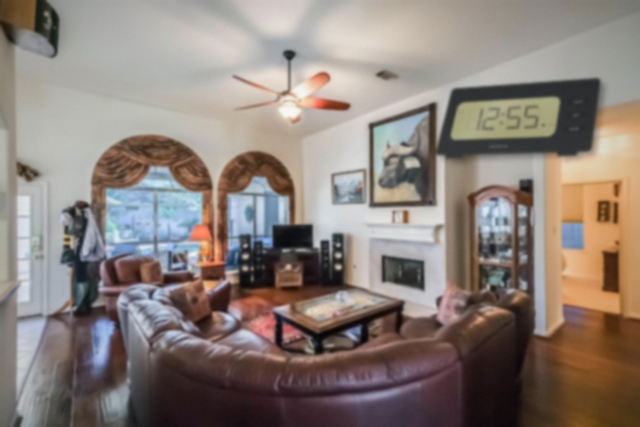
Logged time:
12h55
